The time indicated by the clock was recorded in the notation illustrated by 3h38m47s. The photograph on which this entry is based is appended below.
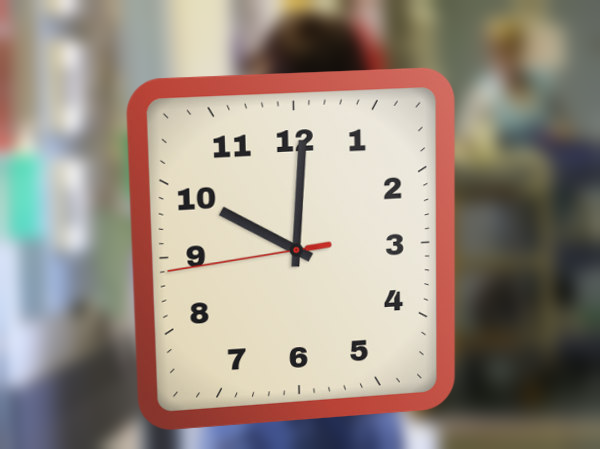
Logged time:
10h00m44s
